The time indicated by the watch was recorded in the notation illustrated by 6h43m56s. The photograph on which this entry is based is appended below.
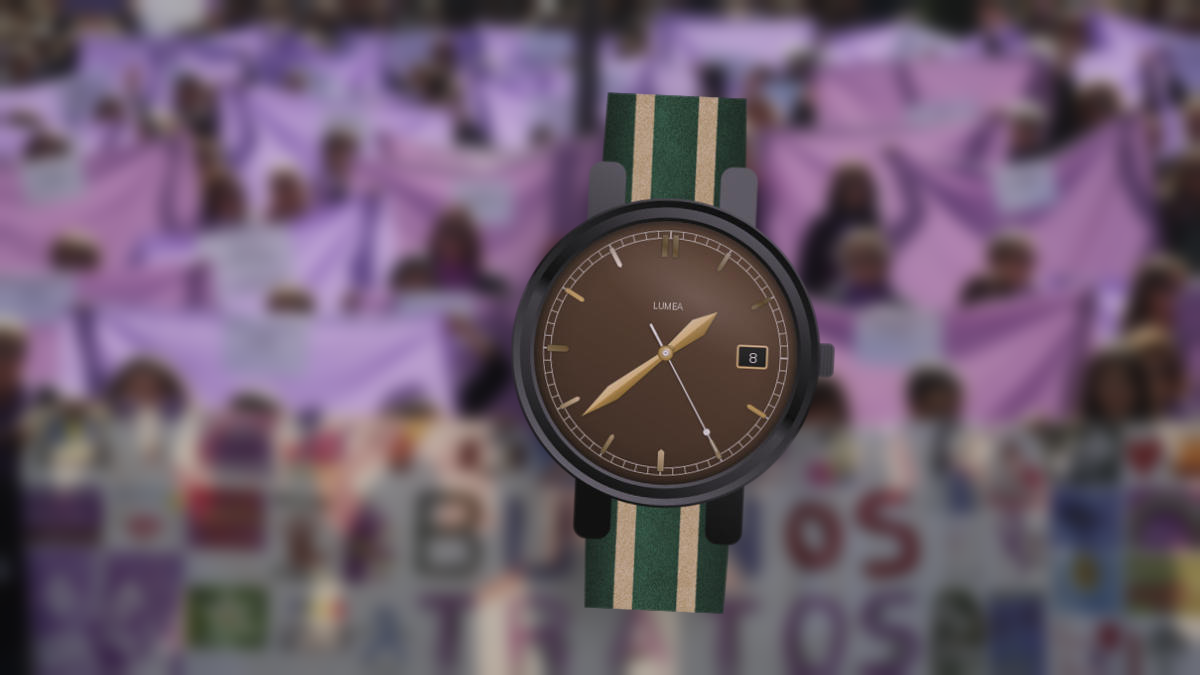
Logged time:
1h38m25s
